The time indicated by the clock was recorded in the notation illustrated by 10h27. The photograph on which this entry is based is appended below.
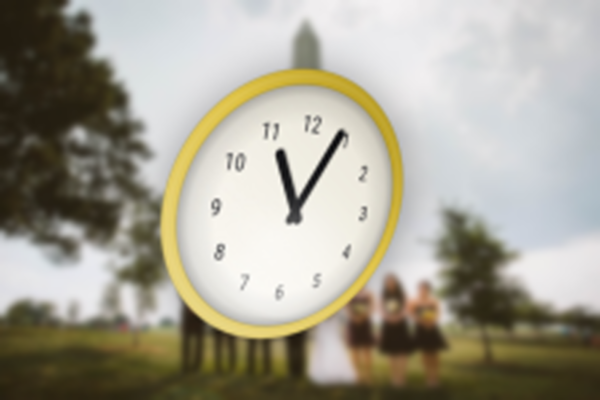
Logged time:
11h04
